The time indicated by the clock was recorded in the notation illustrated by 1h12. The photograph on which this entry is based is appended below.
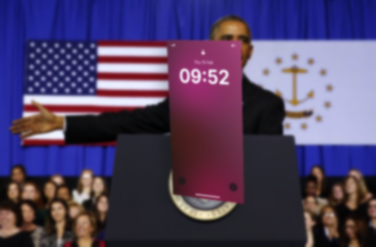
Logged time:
9h52
